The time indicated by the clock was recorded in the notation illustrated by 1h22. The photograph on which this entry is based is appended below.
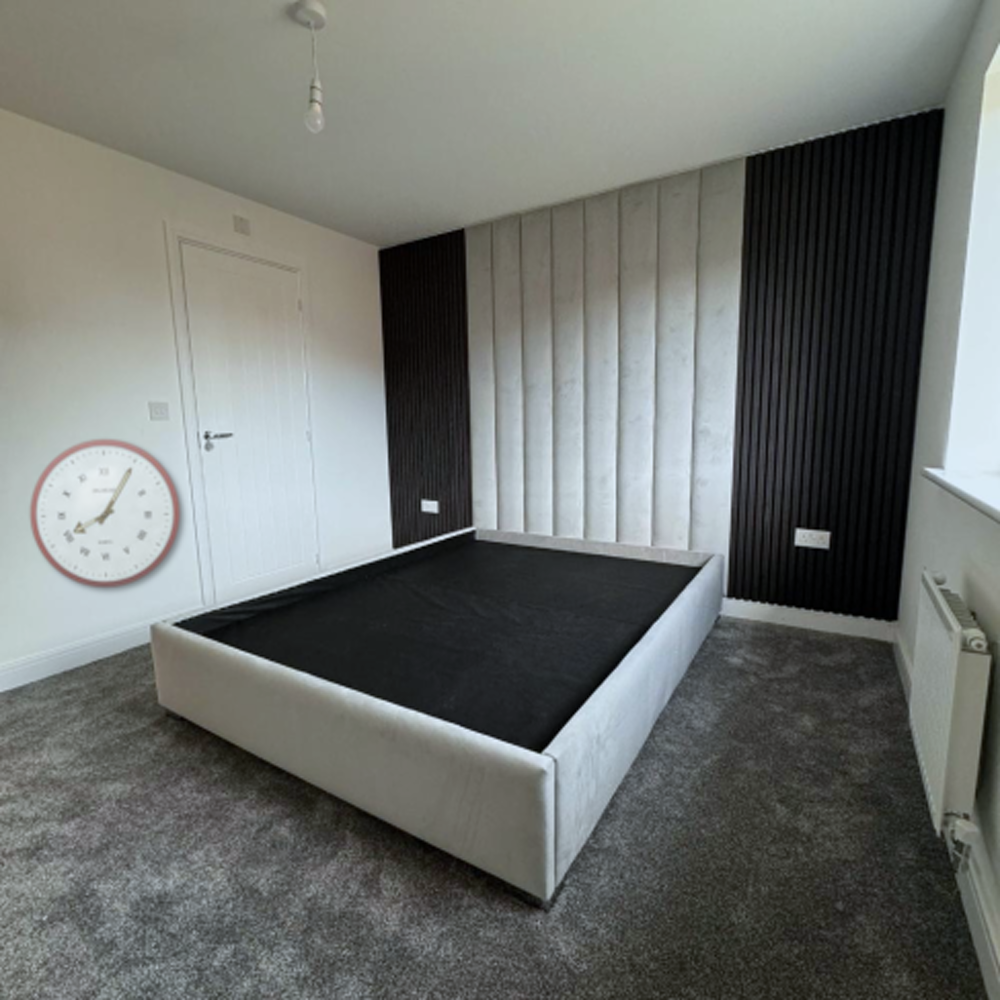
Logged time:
8h05
